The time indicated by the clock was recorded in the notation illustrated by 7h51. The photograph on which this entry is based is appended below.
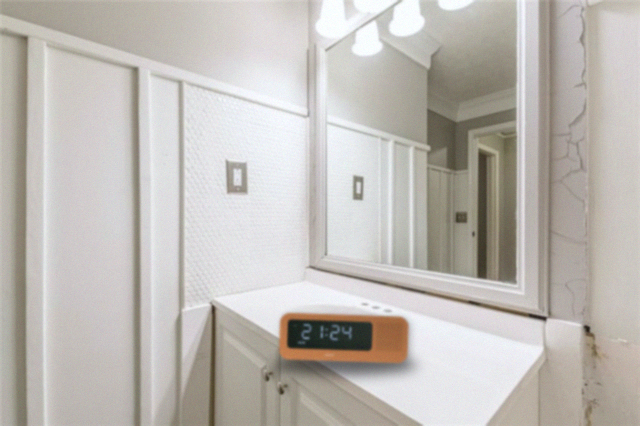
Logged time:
21h24
